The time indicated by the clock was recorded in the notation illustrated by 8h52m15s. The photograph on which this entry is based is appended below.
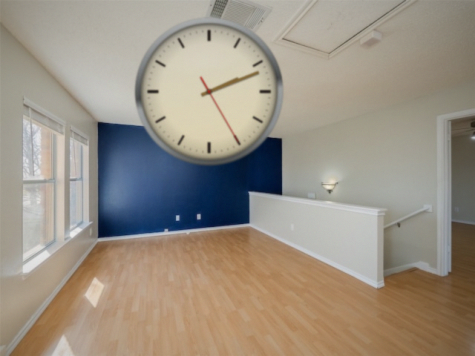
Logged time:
2h11m25s
